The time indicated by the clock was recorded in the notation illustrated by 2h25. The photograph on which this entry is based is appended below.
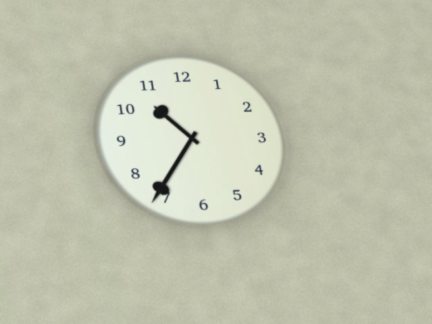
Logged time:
10h36
